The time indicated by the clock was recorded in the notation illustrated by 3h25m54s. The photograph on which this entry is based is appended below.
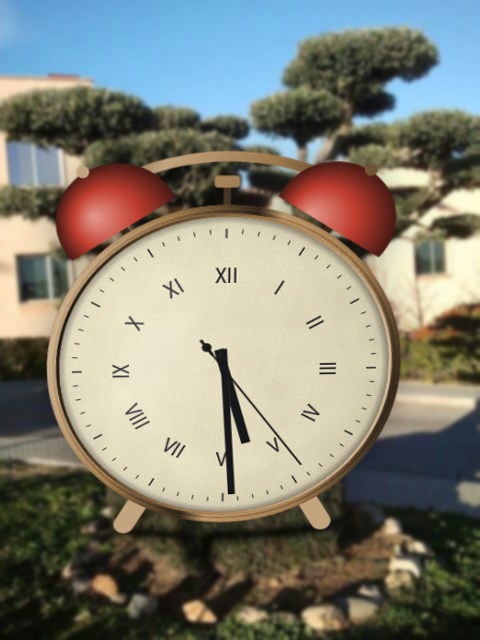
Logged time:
5h29m24s
